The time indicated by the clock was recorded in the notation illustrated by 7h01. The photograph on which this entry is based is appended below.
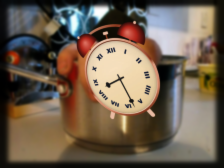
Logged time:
8h28
